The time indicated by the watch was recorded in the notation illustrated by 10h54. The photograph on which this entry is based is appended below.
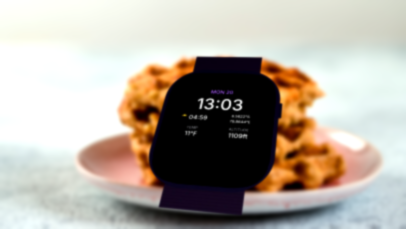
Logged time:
13h03
